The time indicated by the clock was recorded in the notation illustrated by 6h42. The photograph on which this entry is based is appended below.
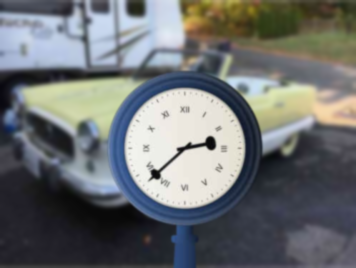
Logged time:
2h38
